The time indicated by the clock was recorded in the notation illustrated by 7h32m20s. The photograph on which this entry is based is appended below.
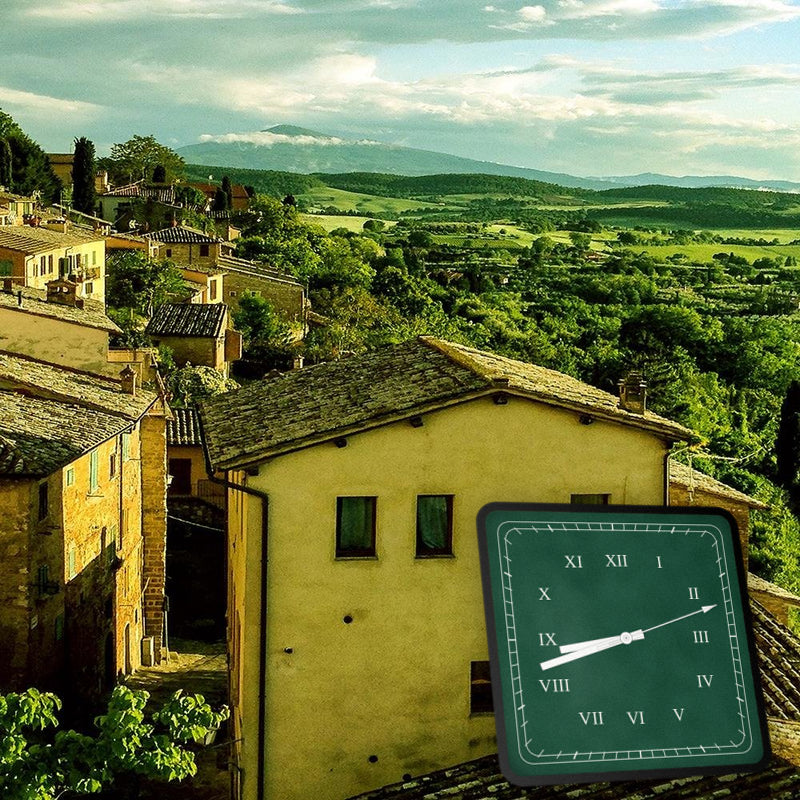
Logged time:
8h42m12s
